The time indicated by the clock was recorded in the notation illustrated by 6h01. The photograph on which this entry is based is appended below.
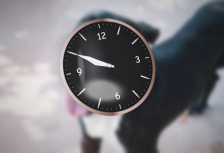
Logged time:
9h50
